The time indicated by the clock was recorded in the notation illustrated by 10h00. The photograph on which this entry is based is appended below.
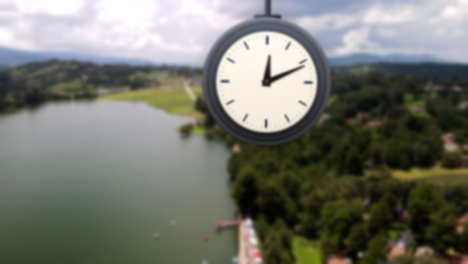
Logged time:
12h11
